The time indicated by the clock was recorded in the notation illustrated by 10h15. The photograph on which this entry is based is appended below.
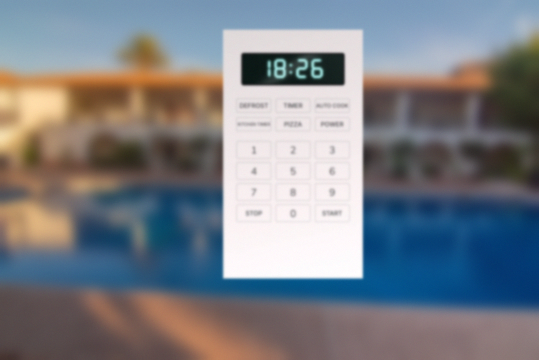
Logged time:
18h26
